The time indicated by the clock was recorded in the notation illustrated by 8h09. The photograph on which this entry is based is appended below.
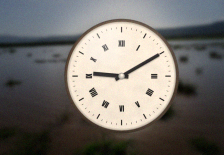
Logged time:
9h10
